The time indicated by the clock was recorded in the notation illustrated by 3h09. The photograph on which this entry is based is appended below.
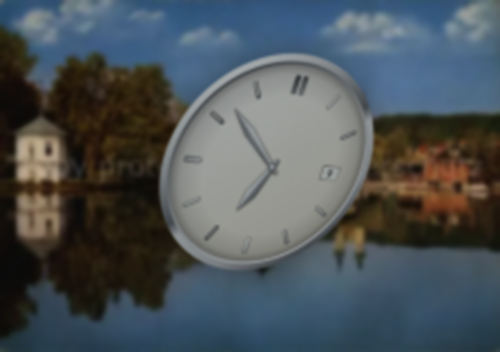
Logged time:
6h52
